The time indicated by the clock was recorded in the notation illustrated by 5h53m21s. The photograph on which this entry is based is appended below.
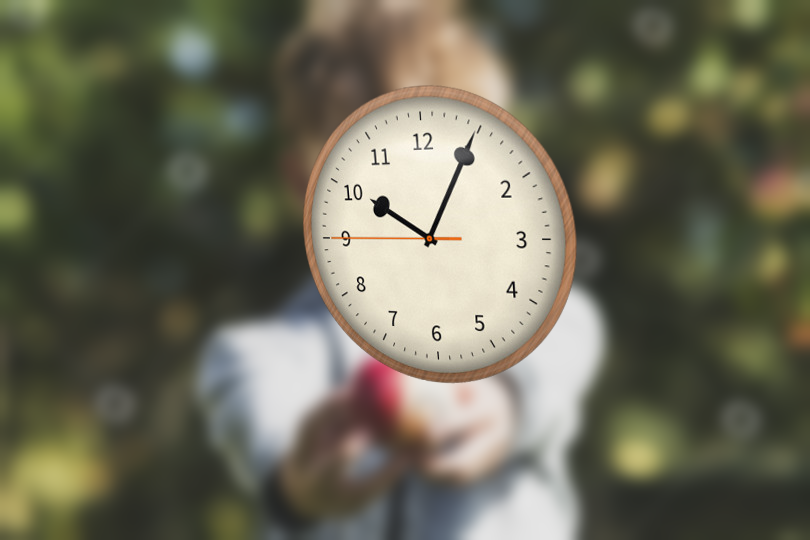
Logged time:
10h04m45s
